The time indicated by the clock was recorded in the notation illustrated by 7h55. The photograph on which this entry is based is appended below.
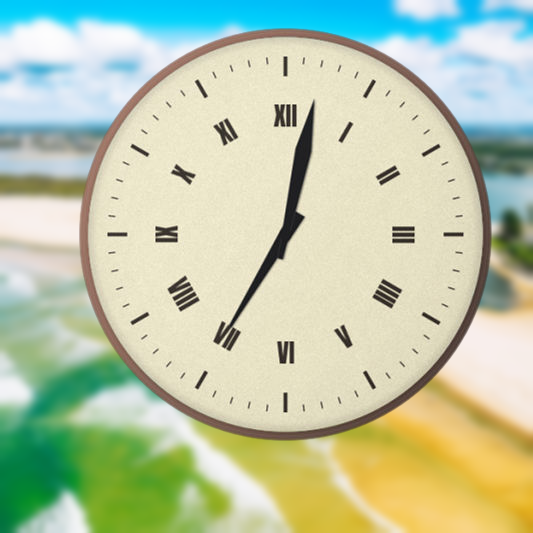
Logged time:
7h02
